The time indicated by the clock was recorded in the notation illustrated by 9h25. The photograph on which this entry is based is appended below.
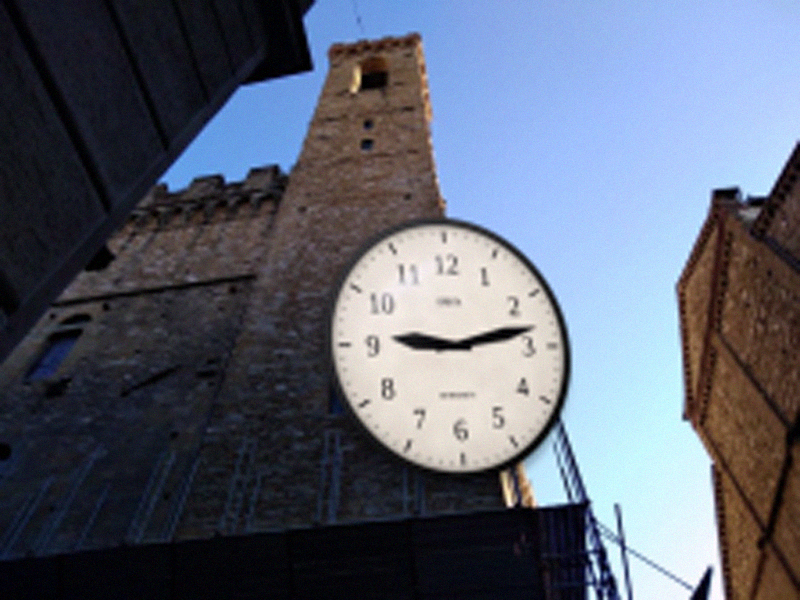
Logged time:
9h13
